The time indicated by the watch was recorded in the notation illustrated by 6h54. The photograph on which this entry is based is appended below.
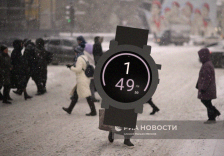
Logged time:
1h49
